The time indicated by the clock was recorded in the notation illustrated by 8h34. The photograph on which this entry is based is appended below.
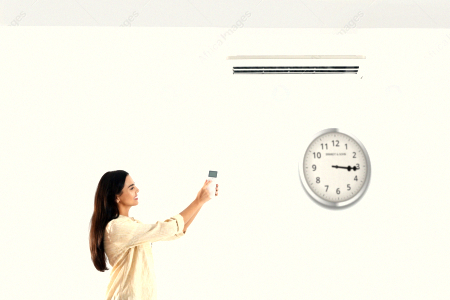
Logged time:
3h16
